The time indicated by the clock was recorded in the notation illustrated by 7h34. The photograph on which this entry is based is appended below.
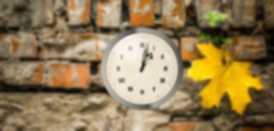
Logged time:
1h02
